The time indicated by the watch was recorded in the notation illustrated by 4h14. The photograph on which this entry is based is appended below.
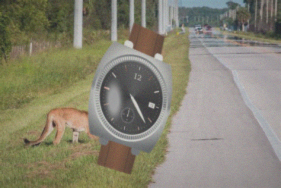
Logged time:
4h22
